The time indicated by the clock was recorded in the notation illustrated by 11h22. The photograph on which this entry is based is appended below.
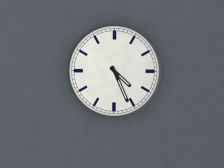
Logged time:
4h26
